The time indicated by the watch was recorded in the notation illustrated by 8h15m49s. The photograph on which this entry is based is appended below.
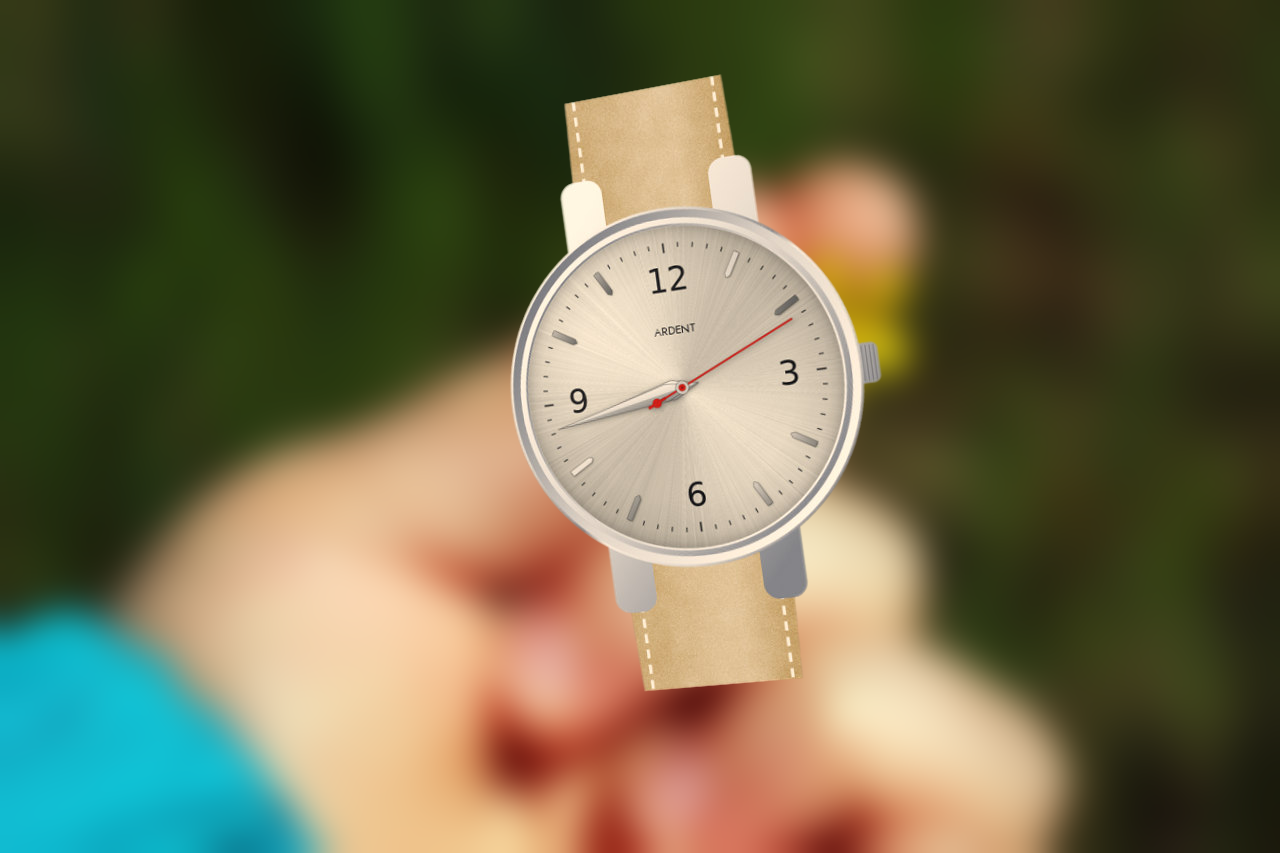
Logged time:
8h43m11s
